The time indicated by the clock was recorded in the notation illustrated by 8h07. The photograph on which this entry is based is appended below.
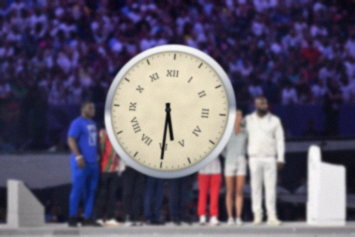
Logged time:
5h30
